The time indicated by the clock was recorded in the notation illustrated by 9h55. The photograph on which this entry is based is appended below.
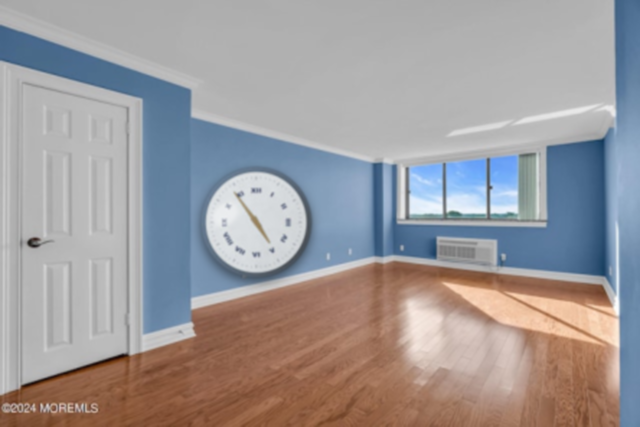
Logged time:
4h54
